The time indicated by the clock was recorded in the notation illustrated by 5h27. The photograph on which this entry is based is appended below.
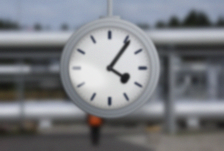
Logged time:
4h06
